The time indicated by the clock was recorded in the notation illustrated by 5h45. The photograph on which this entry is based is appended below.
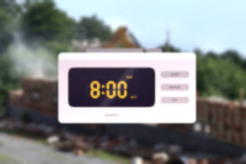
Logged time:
8h00
